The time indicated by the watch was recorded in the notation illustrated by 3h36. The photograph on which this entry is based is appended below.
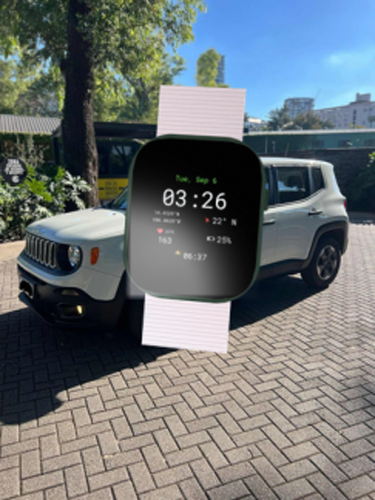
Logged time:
3h26
